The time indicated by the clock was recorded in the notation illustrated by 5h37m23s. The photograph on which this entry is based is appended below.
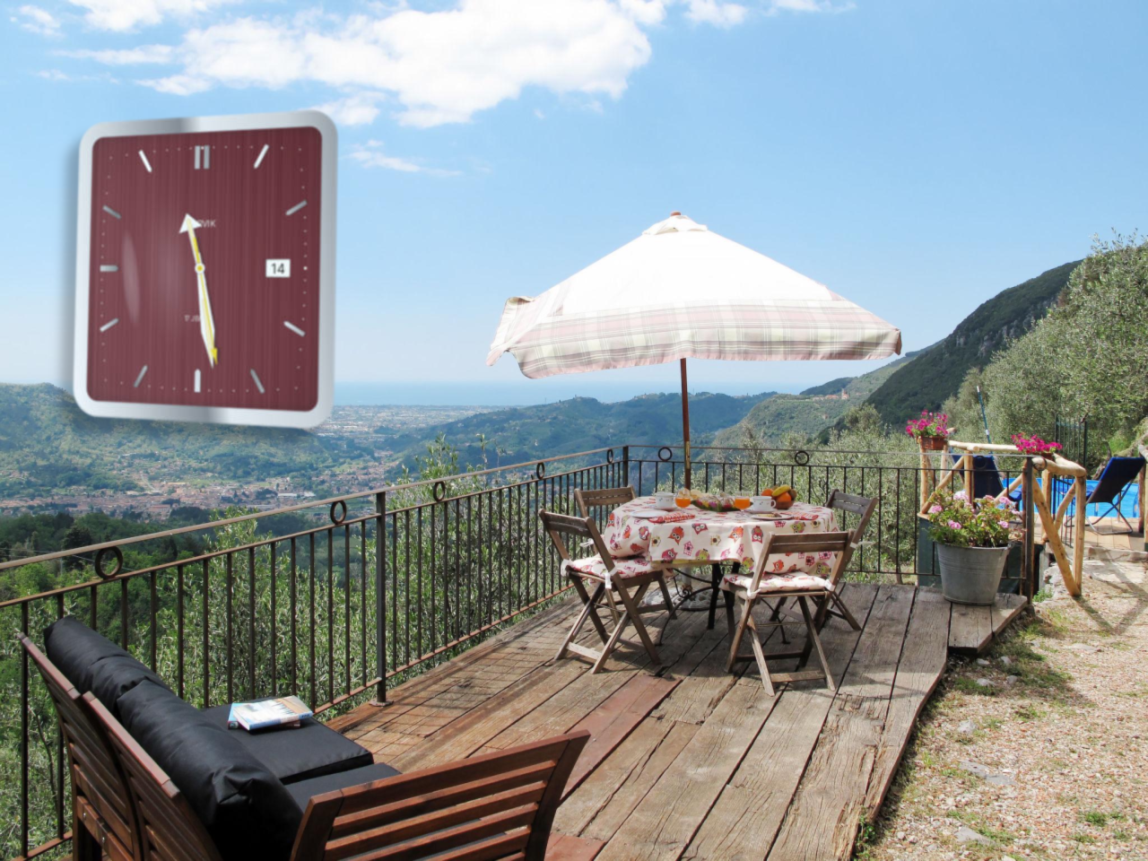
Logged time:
11h28m28s
